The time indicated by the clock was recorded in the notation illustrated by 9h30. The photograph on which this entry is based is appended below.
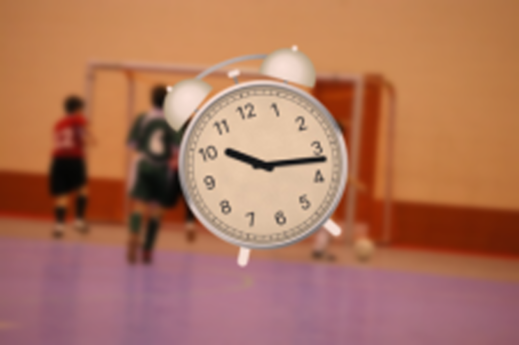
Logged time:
10h17
